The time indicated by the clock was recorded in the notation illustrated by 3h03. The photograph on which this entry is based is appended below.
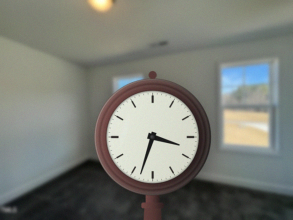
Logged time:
3h33
